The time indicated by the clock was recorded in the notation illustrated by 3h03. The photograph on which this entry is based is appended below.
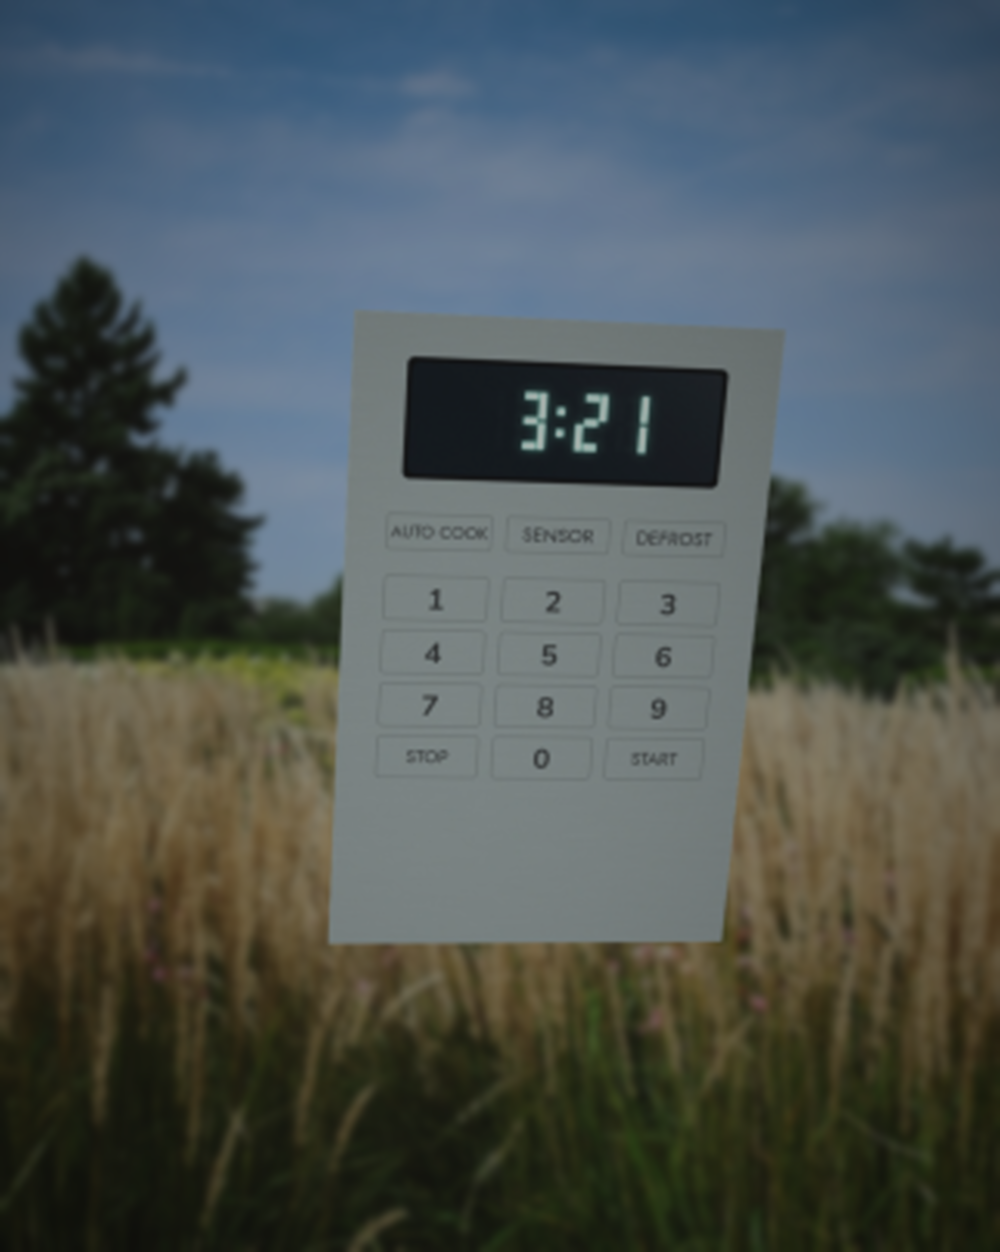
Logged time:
3h21
